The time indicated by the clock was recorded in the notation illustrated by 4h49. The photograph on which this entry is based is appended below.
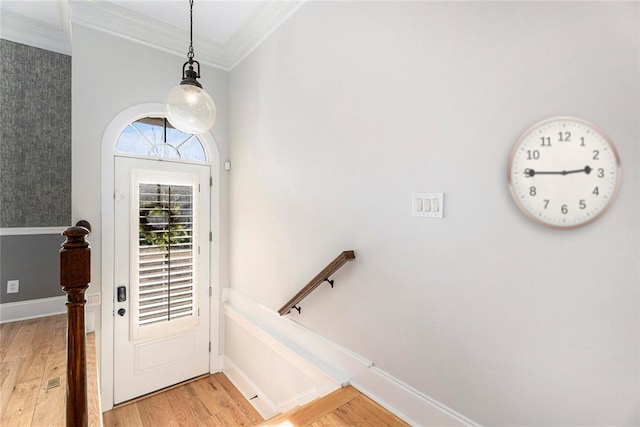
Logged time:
2h45
